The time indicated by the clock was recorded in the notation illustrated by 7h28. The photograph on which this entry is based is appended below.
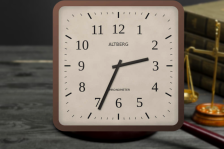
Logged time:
2h34
